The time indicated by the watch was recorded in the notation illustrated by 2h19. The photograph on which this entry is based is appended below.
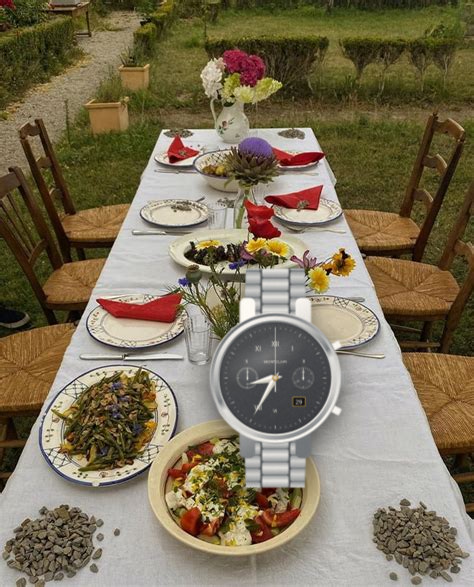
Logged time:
8h35
